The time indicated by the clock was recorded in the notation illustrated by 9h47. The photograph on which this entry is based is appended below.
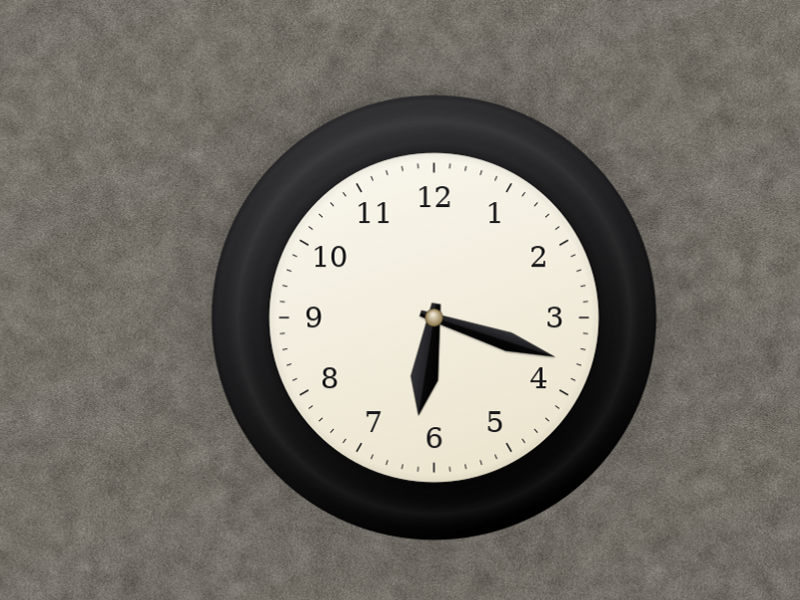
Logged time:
6h18
